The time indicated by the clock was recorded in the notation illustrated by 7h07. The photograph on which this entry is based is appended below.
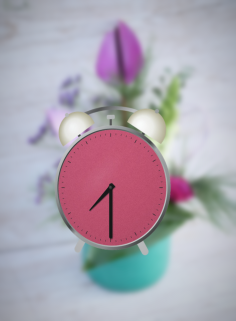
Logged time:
7h30
